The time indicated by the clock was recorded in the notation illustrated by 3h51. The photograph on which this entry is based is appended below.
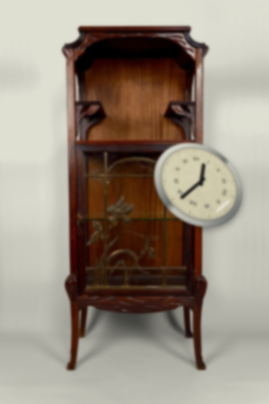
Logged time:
12h39
